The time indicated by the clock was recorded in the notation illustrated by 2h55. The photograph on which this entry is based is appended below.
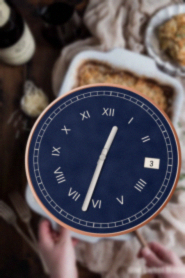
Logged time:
12h32
